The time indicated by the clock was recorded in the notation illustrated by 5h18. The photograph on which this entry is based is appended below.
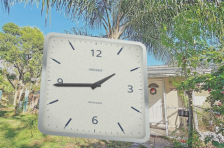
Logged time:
1h44
